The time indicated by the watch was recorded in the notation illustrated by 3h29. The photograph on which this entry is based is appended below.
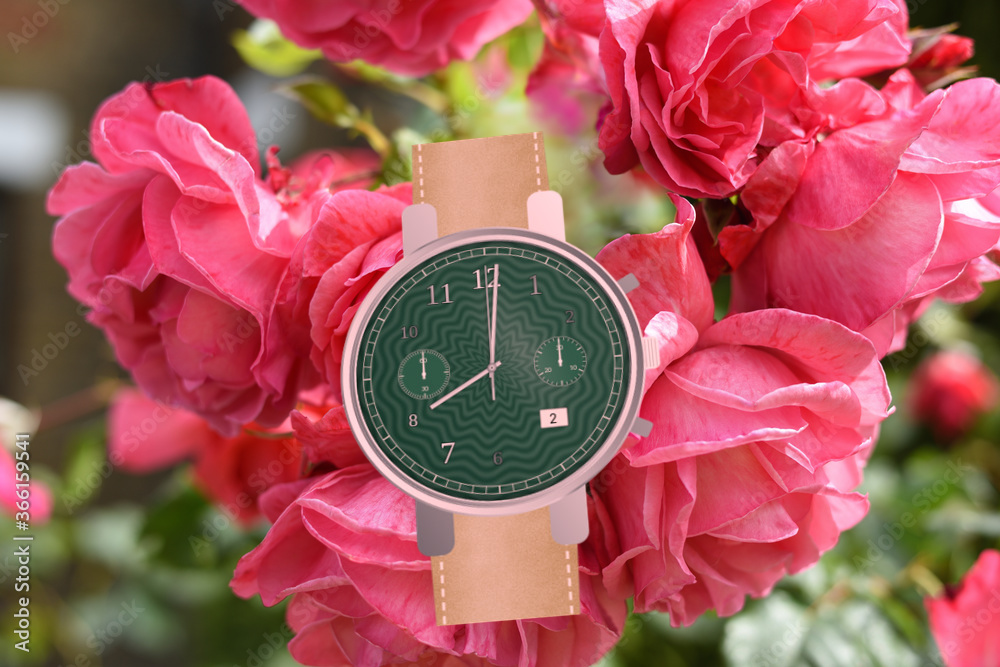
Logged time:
8h01
